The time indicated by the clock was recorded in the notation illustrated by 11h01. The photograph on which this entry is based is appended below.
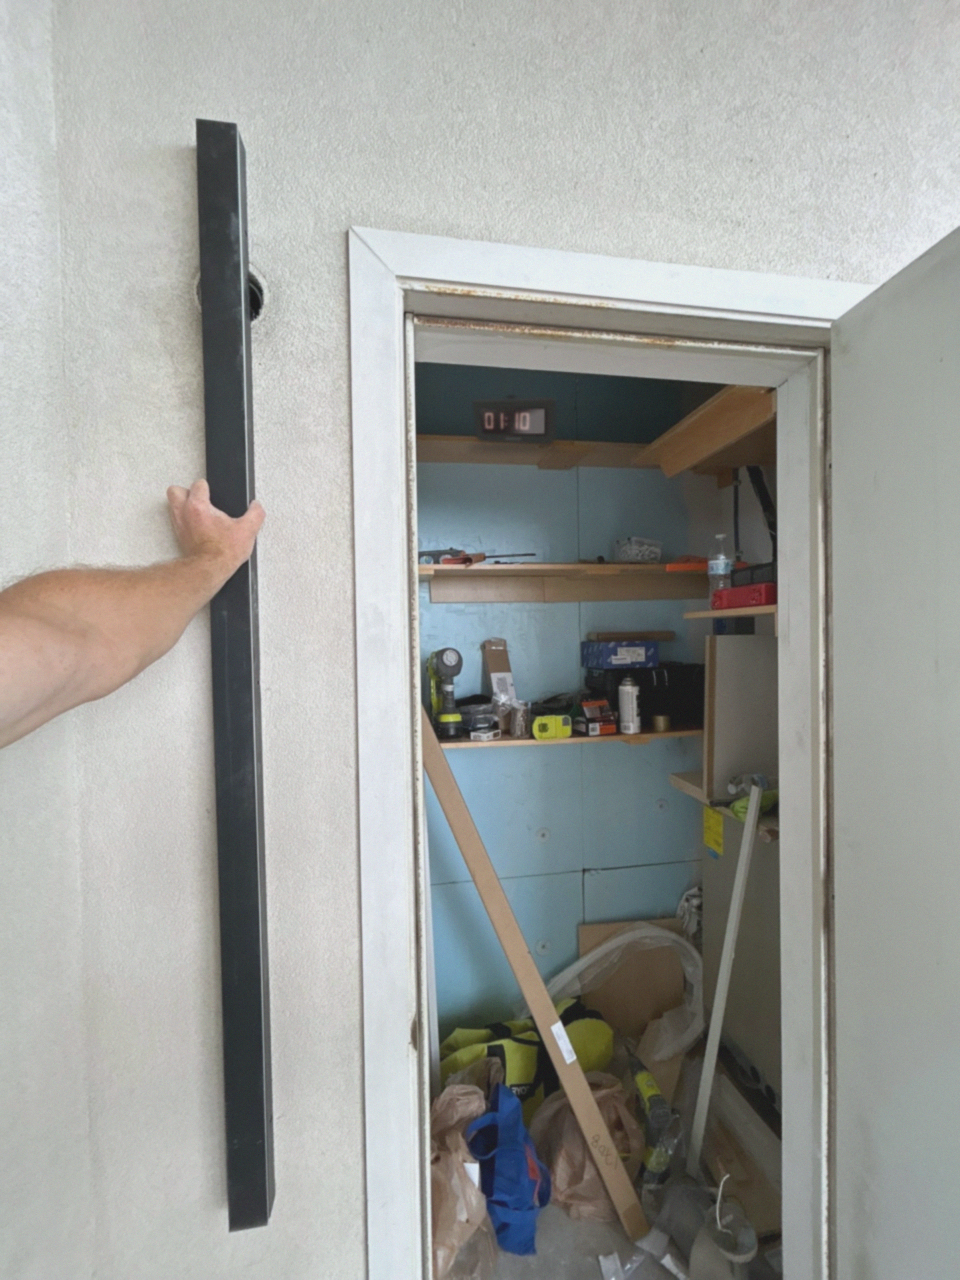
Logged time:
1h10
